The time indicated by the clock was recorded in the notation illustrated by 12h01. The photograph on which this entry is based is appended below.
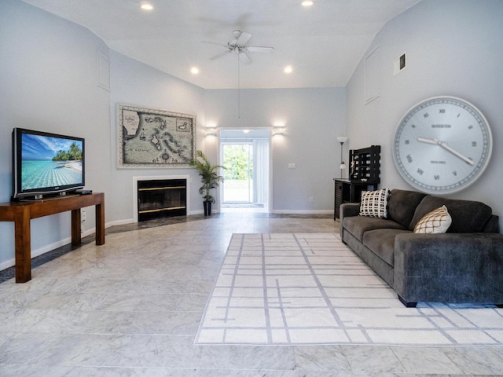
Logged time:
9h20
